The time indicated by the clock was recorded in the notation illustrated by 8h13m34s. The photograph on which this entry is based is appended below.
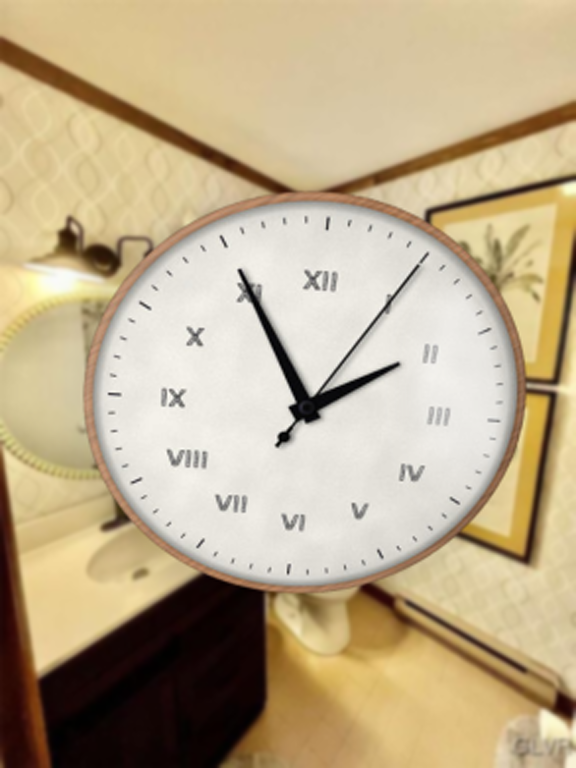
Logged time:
1h55m05s
